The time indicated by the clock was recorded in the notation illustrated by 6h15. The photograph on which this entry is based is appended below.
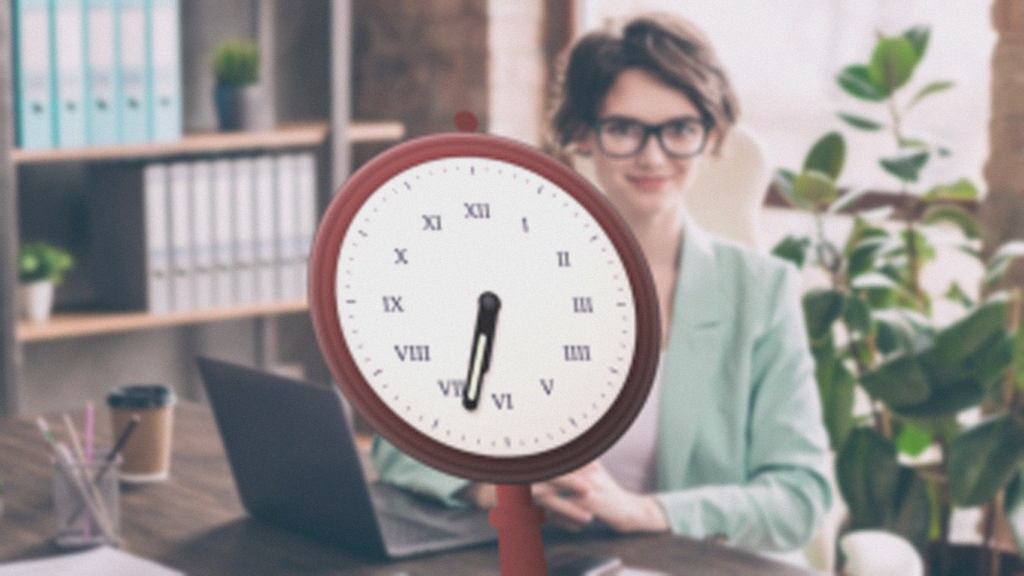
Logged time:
6h33
